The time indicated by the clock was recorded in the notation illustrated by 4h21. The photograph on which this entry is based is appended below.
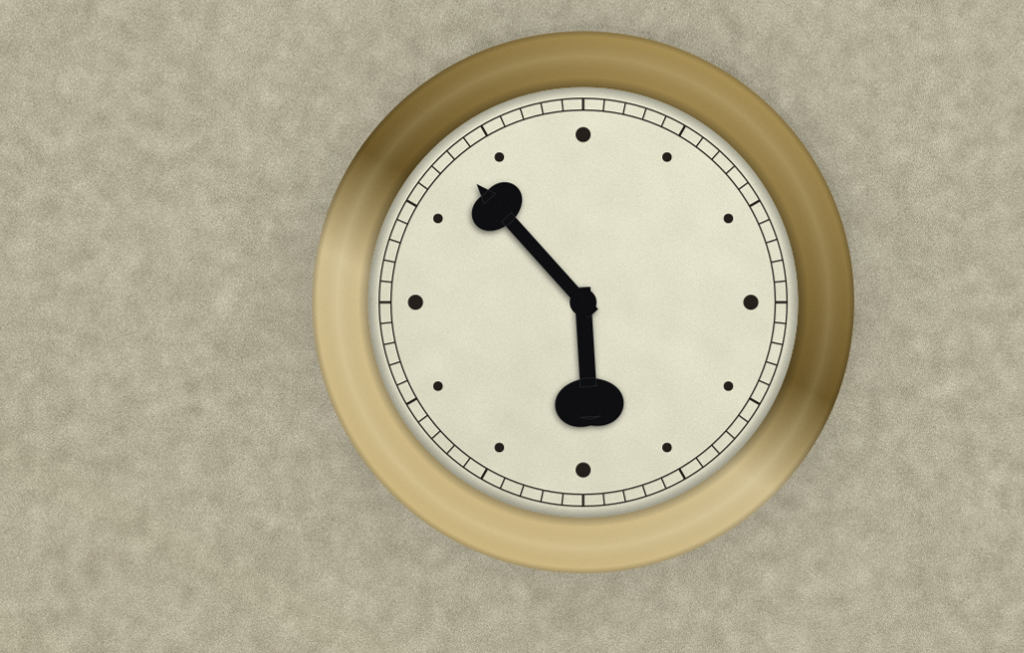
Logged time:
5h53
